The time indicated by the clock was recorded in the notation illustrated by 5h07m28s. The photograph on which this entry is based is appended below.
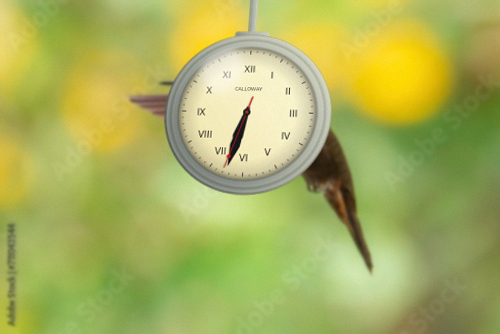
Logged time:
6h32m33s
